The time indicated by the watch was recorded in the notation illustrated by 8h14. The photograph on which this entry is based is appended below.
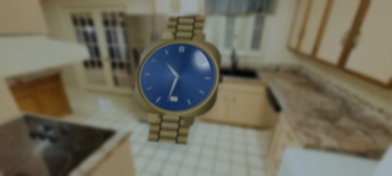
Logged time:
10h32
